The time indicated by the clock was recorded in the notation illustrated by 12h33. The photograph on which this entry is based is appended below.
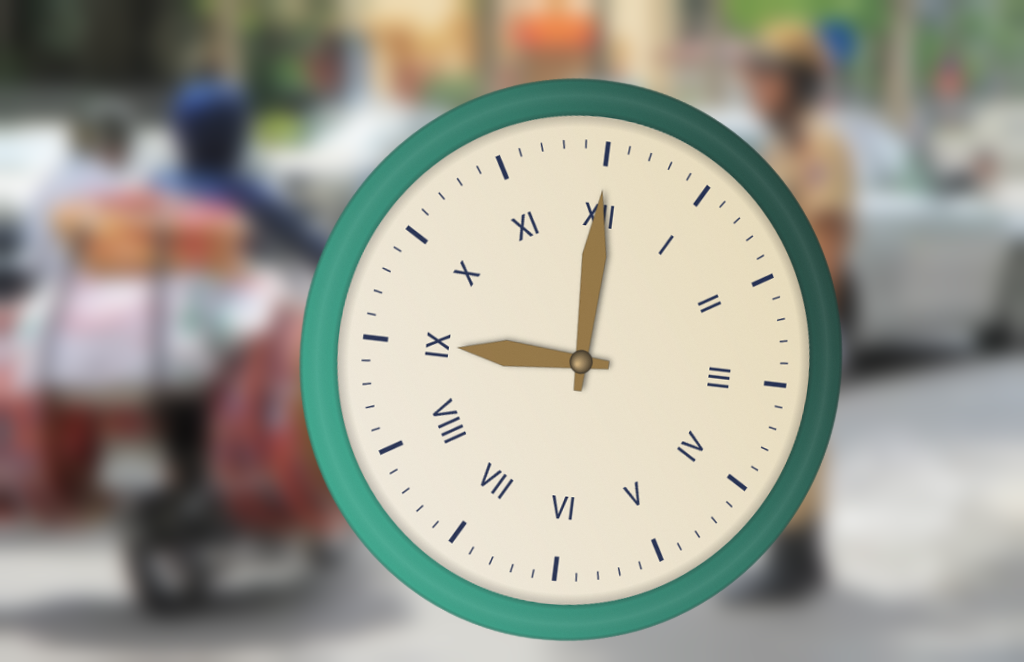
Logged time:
9h00
